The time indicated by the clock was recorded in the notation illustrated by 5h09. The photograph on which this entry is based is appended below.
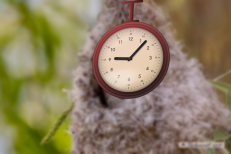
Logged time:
9h07
